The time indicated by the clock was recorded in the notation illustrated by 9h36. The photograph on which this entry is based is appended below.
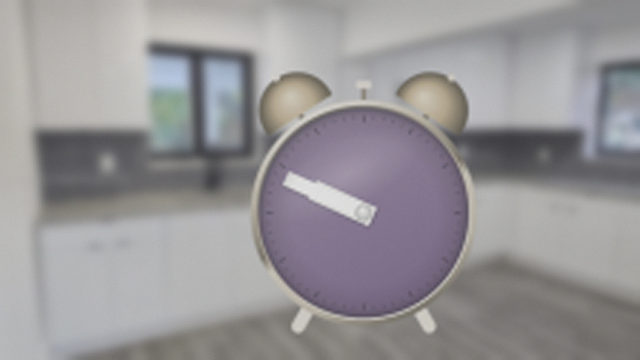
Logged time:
9h49
